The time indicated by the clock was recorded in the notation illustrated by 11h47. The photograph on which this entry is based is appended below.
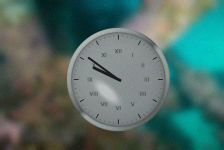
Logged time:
9h51
